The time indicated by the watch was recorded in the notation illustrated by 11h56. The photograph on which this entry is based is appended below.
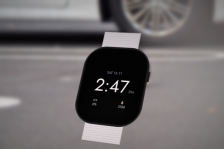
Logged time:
2h47
